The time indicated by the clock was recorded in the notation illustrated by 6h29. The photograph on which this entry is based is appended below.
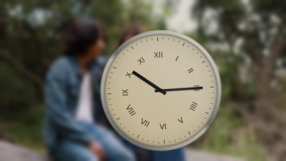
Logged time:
10h15
